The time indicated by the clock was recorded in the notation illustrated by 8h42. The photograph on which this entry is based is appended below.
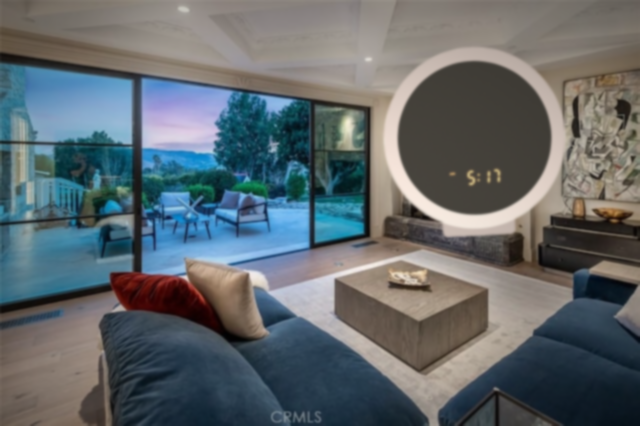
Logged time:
5h17
